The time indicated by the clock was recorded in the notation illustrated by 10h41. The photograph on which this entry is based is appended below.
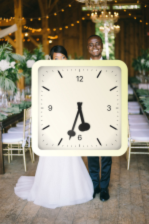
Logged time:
5h33
